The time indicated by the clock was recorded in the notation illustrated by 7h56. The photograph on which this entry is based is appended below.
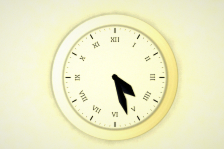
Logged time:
4h27
